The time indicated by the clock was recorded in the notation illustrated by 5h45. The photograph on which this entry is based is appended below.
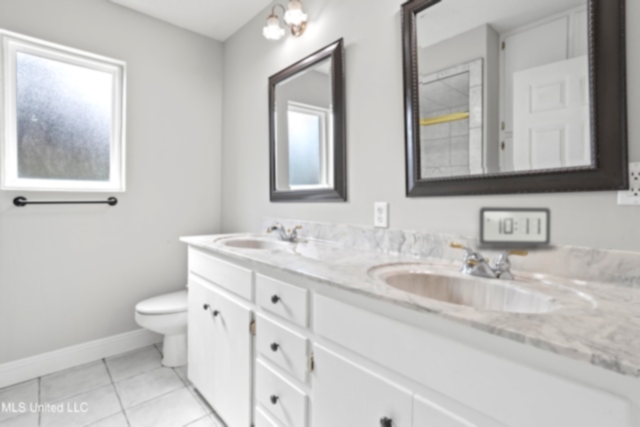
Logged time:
10h11
